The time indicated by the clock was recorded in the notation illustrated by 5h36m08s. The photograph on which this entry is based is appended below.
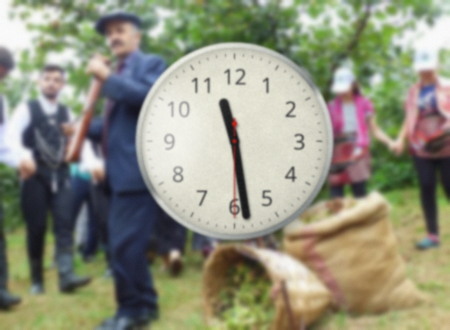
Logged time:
11h28m30s
